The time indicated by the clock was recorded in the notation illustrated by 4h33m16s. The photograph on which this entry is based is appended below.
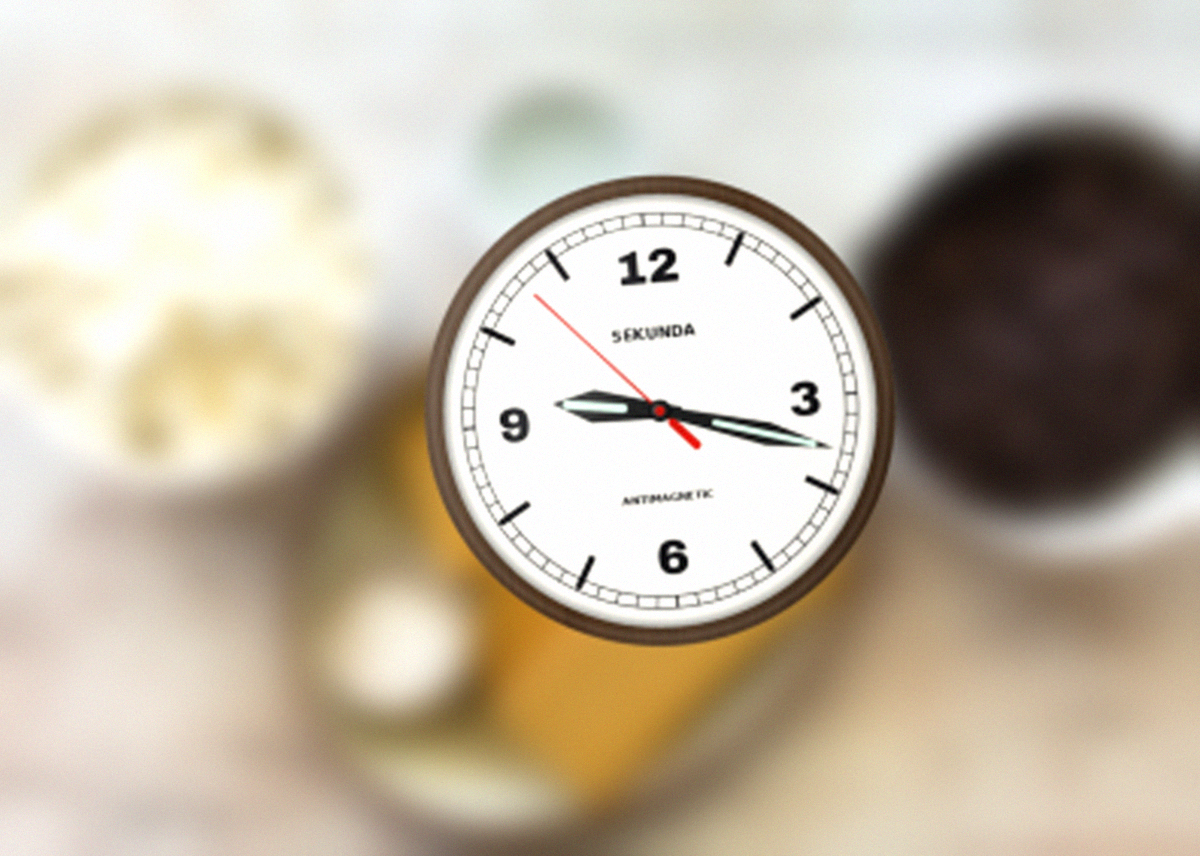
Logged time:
9h17m53s
